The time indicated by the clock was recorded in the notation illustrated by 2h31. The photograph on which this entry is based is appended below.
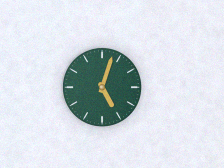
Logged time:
5h03
